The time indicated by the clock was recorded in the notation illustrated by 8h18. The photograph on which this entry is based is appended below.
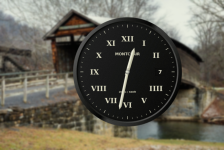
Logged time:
12h32
